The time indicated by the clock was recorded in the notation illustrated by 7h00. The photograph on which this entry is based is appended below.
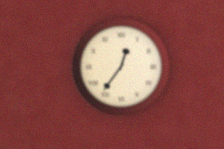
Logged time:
12h36
